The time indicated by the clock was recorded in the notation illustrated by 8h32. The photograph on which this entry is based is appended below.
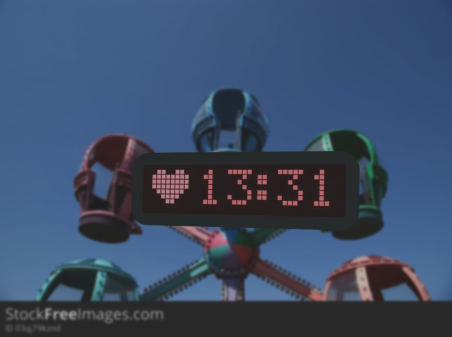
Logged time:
13h31
